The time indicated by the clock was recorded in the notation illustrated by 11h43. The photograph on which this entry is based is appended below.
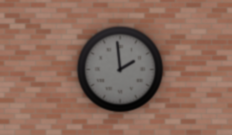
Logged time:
1h59
